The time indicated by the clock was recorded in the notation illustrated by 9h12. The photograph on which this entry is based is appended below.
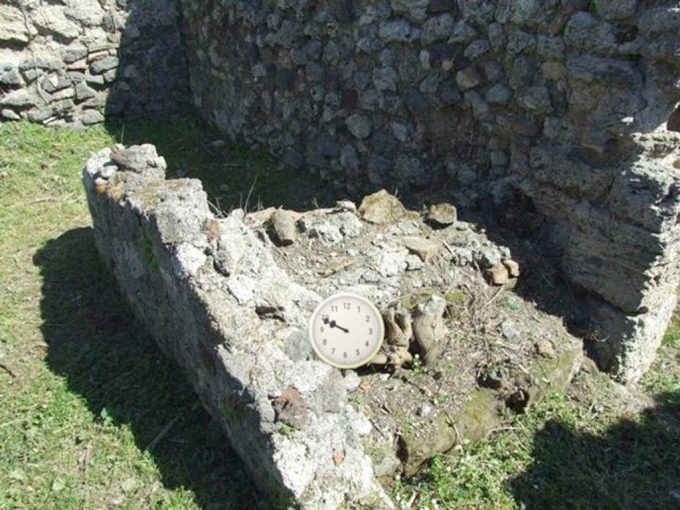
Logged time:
9h49
